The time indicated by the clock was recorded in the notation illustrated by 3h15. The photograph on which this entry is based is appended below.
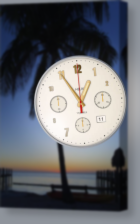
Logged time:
12h55
